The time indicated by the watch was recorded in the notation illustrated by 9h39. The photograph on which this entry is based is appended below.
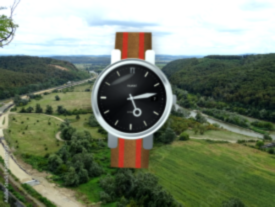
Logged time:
5h13
